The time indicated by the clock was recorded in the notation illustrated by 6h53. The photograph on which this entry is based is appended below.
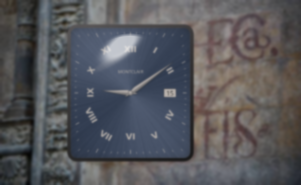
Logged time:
9h09
